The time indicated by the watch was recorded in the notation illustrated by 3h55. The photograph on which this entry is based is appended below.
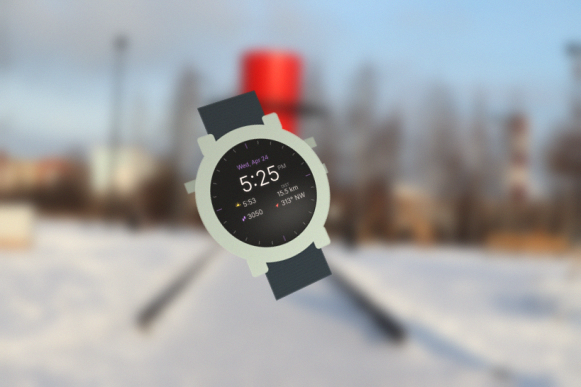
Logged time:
5h25
